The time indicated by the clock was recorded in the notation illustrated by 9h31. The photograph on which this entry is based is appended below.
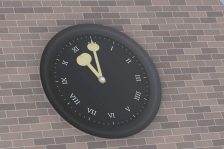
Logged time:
11h00
